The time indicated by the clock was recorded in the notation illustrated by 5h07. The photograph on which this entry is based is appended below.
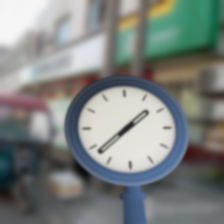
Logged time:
1h38
